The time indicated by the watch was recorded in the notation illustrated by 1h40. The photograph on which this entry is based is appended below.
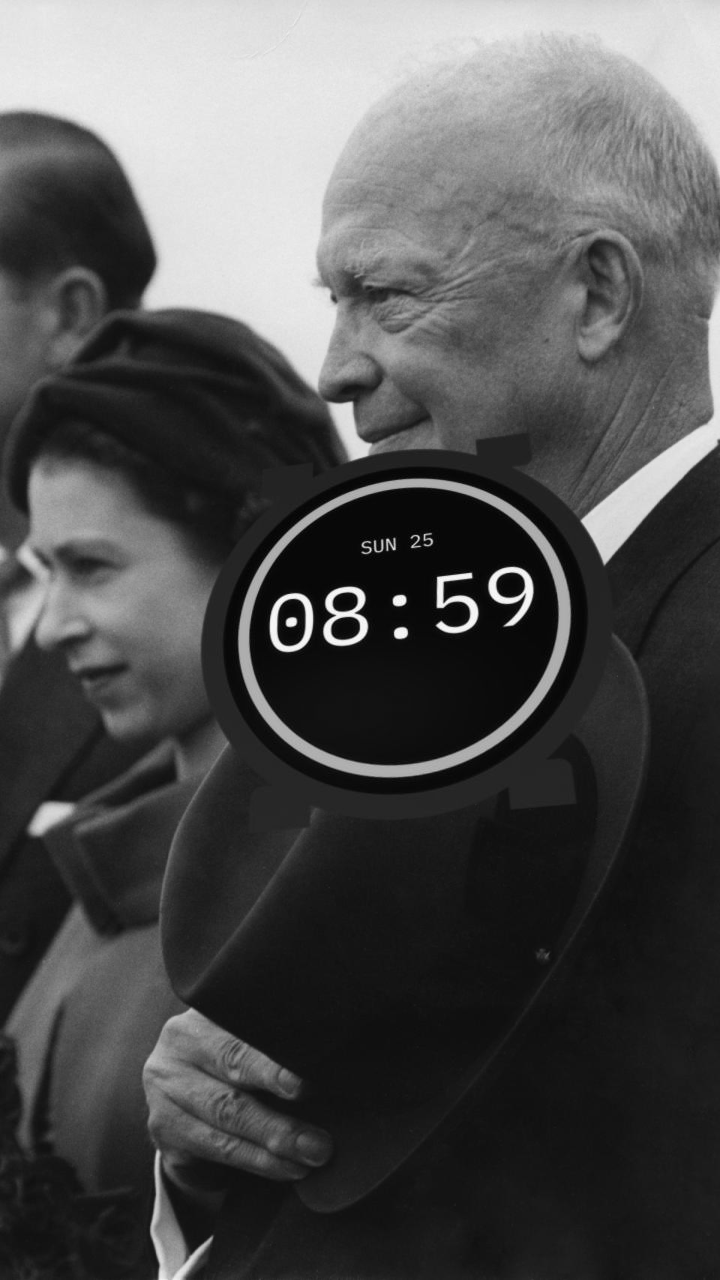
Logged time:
8h59
